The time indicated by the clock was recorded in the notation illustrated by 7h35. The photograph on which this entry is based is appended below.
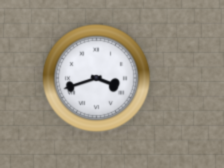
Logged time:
3h42
